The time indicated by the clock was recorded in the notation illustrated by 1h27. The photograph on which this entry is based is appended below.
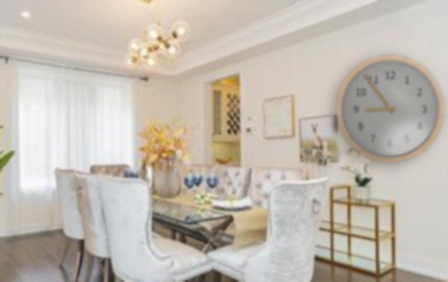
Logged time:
8h54
